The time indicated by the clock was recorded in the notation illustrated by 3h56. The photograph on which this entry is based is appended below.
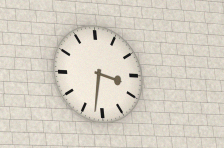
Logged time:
3h32
